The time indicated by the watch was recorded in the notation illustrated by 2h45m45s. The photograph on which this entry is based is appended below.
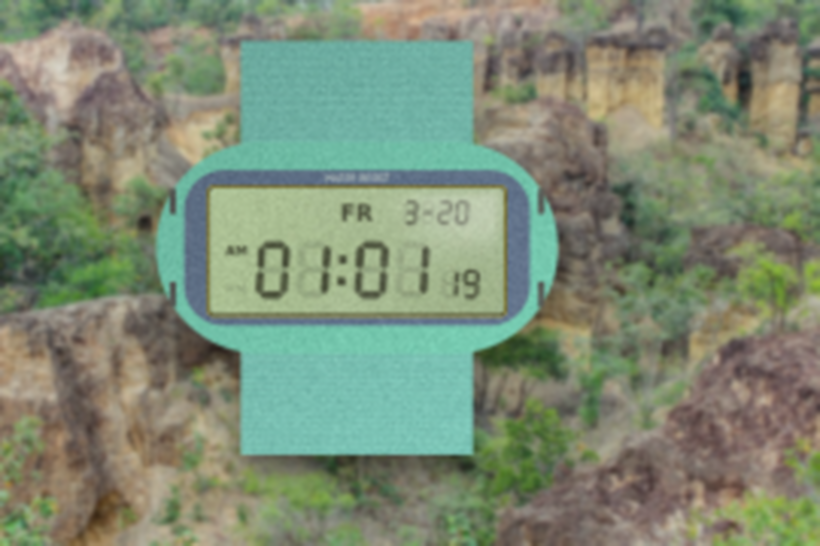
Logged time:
1h01m19s
